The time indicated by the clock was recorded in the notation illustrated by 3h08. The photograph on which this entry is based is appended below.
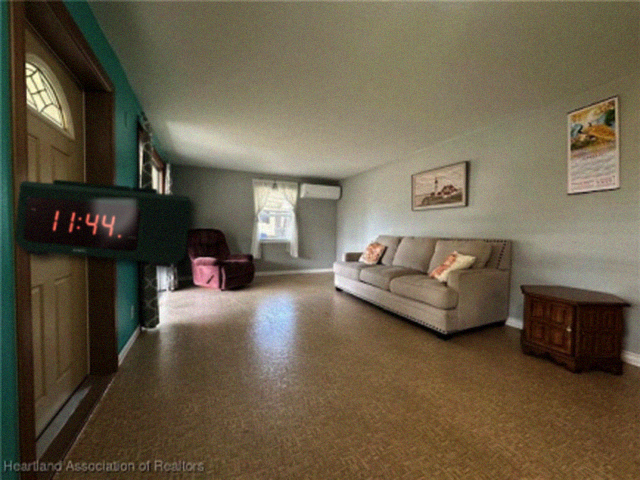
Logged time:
11h44
